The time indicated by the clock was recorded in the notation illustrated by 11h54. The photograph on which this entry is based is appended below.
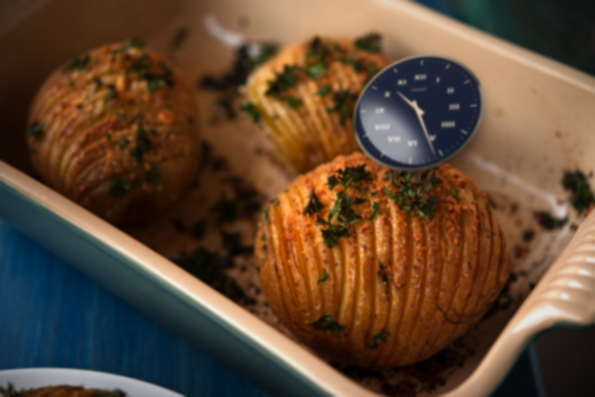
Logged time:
10h26
